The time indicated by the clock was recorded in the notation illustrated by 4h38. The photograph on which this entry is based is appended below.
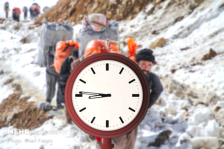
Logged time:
8h46
